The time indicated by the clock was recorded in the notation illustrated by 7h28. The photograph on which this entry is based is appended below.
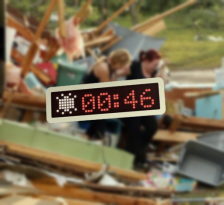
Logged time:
0h46
